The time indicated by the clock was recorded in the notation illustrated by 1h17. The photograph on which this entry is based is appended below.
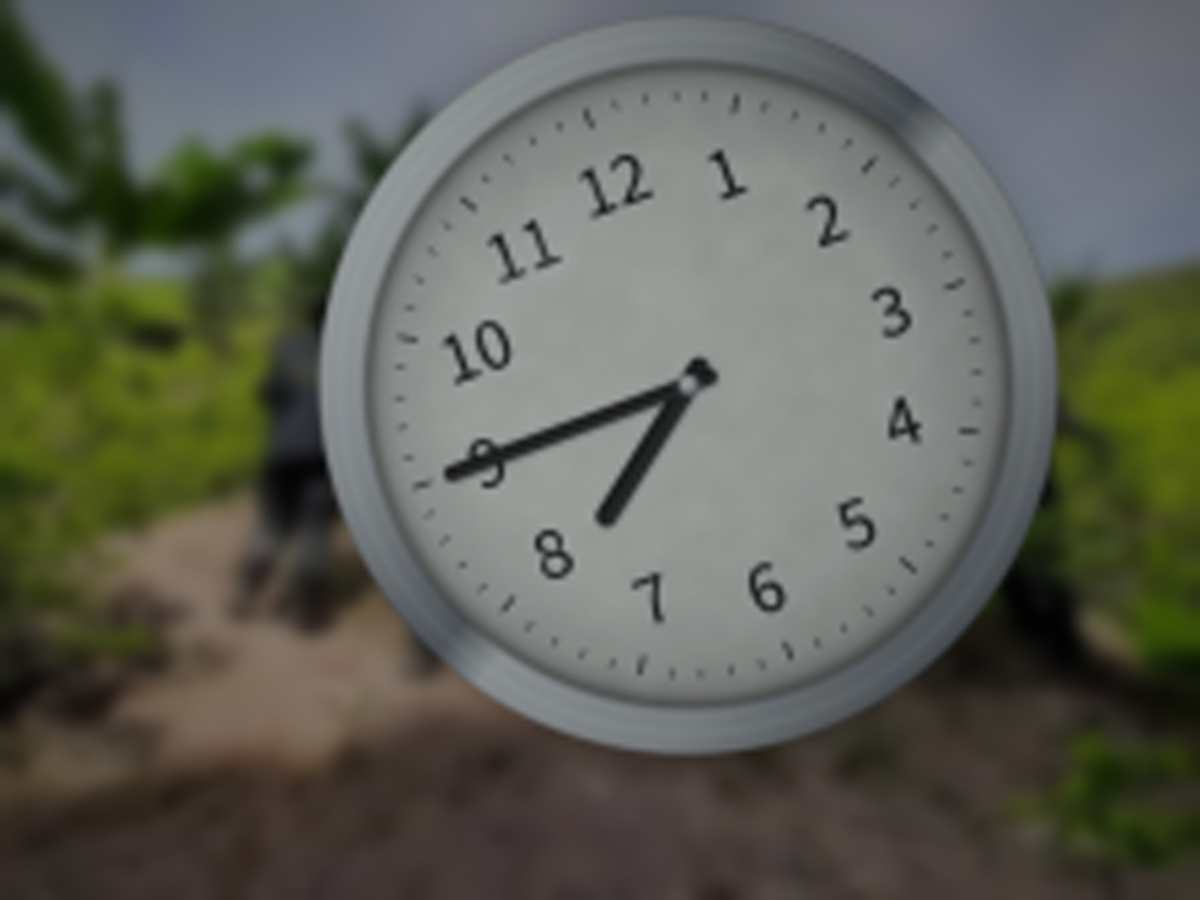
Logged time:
7h45
